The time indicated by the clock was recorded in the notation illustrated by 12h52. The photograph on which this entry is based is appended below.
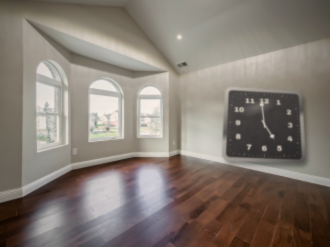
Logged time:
4h59
